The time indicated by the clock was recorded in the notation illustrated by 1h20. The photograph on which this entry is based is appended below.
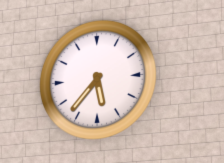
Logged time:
5h37
